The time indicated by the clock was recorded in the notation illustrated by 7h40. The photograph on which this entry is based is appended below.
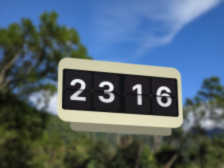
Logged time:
23h16
